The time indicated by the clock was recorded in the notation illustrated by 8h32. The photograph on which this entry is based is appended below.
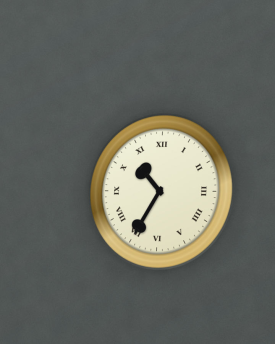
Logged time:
10h35
